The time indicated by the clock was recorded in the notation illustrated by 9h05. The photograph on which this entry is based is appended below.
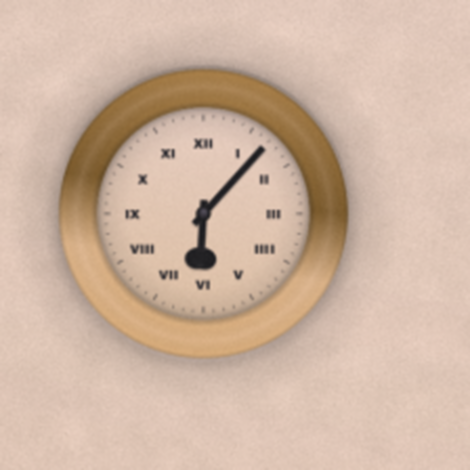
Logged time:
6h07
